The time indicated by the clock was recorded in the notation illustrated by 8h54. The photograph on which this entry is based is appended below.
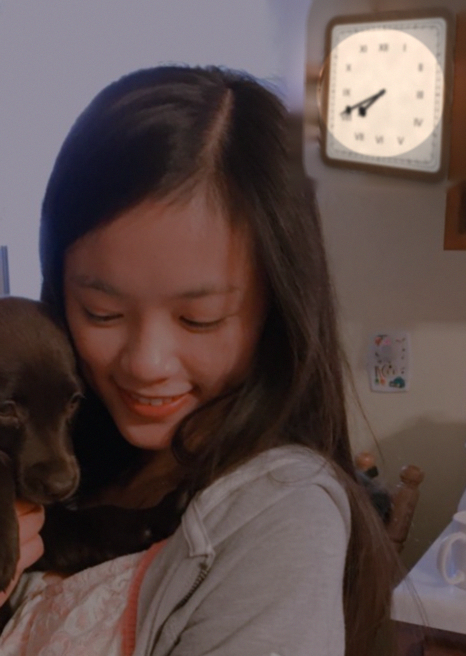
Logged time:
7h41
